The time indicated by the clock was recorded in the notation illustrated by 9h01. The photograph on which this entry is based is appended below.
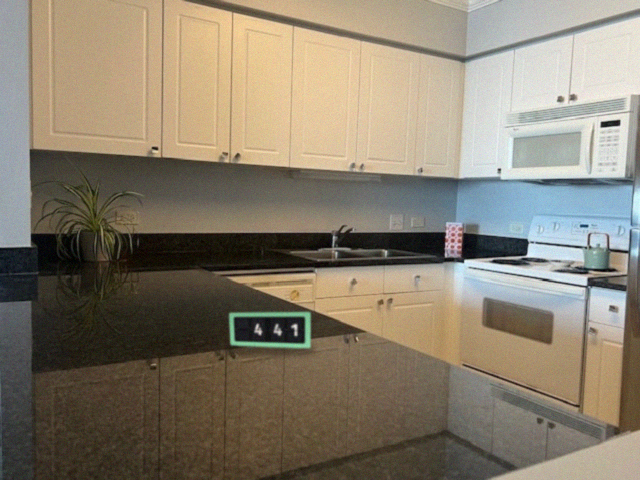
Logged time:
4h41
